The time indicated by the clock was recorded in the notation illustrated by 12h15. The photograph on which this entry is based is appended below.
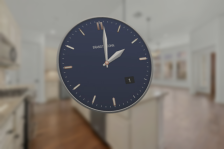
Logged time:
2h01
